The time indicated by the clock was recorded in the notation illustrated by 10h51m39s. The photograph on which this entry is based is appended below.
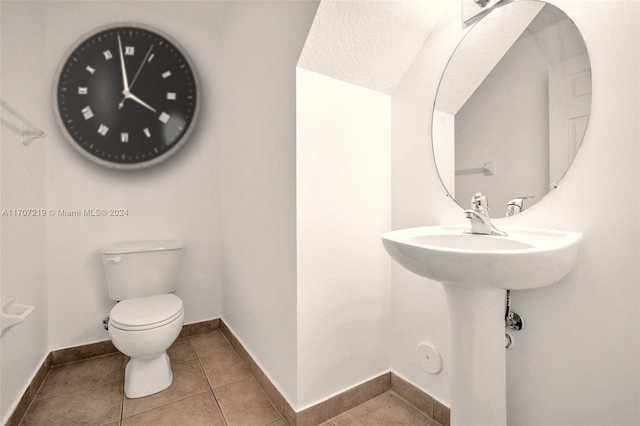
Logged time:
3h58m04s
